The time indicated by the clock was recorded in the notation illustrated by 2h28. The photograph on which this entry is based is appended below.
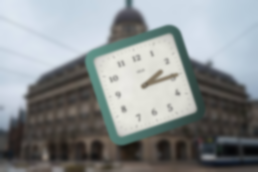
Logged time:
2h15
